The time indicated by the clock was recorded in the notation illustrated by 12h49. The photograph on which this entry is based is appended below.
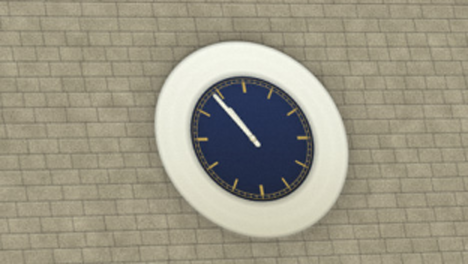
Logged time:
10h54
